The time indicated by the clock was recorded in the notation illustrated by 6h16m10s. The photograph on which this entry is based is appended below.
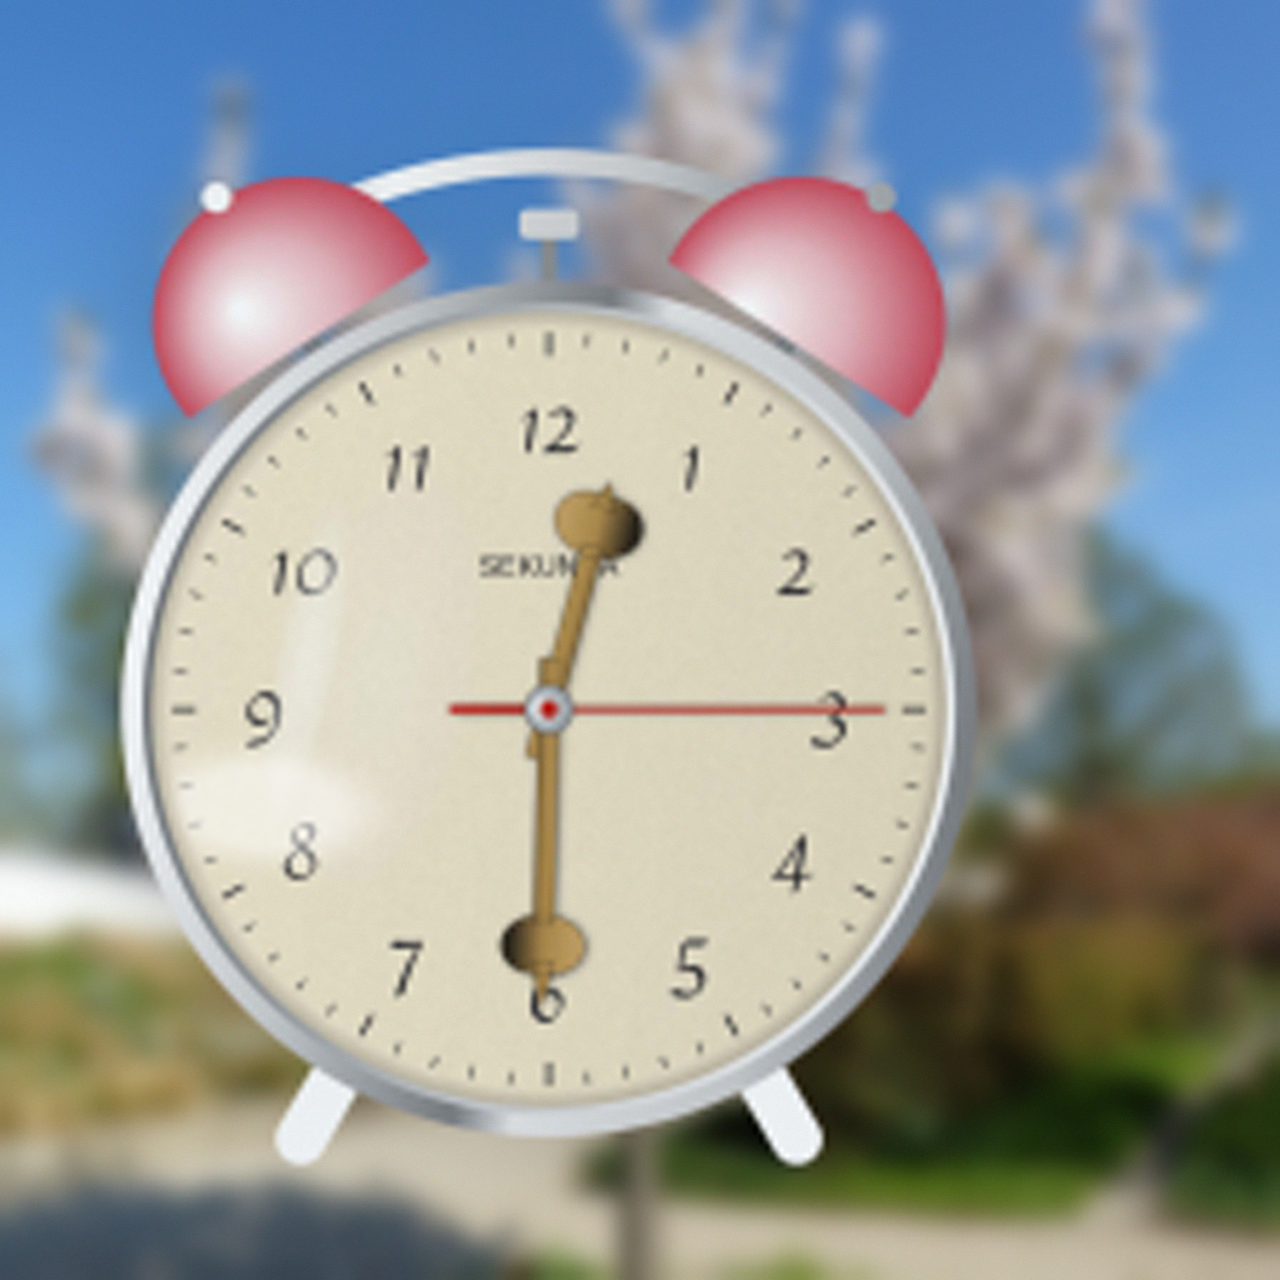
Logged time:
12h30m15s
